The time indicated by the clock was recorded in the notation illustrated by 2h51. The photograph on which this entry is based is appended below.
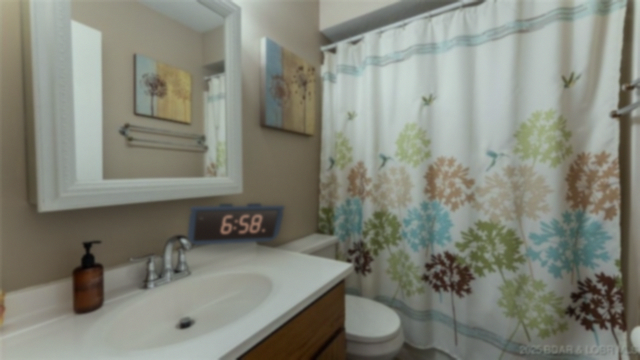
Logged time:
6h58
